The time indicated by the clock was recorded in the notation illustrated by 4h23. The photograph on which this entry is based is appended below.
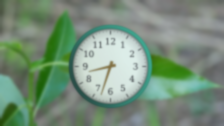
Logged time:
8h33
